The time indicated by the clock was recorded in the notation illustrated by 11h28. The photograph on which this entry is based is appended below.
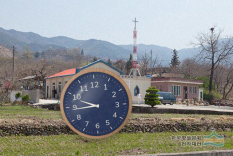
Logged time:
9h44
